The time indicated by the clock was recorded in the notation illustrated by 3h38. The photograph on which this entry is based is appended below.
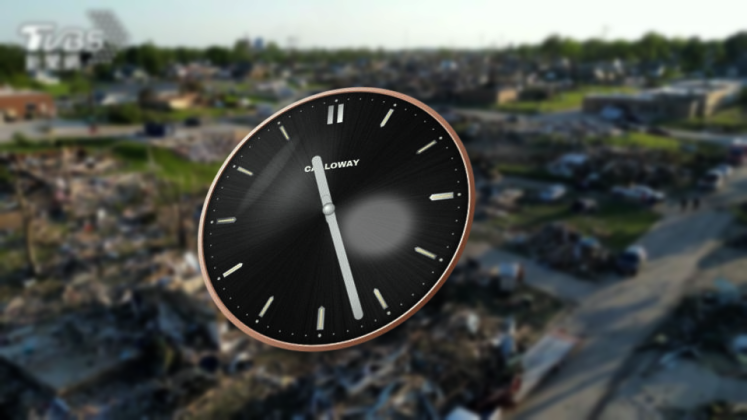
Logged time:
11h27
